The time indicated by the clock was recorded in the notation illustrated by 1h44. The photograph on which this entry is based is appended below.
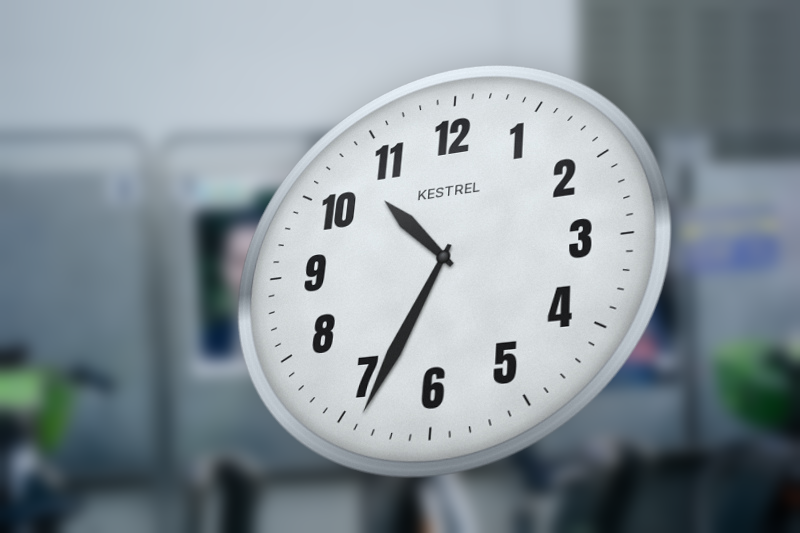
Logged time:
10h34
